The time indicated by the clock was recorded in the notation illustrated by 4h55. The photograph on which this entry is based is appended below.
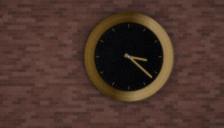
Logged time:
3h22
